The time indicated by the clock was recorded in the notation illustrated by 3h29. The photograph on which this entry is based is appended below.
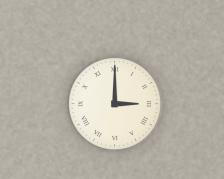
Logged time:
3h00
